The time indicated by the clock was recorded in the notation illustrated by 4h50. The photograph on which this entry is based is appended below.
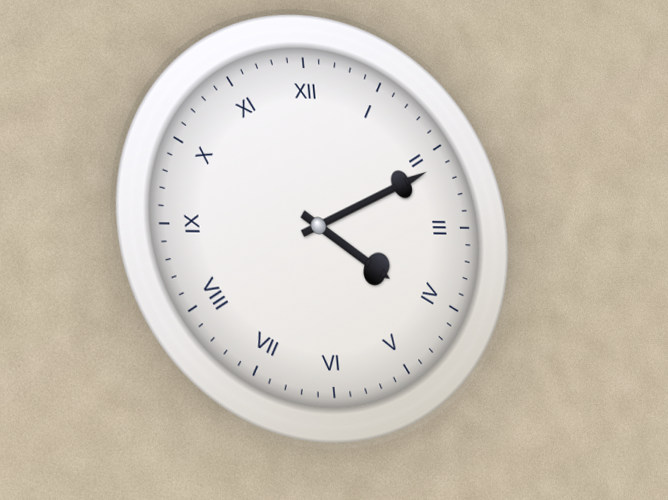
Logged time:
4h11
